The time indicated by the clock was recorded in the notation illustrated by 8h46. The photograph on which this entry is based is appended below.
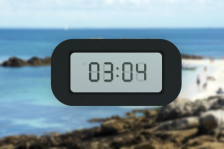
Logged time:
3h04
